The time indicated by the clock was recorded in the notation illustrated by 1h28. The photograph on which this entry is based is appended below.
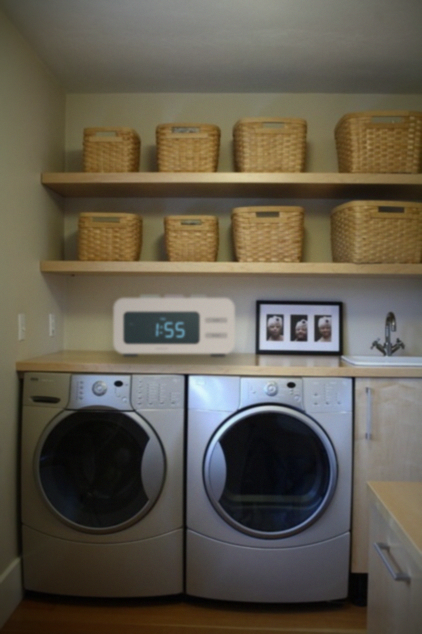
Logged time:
1h55
